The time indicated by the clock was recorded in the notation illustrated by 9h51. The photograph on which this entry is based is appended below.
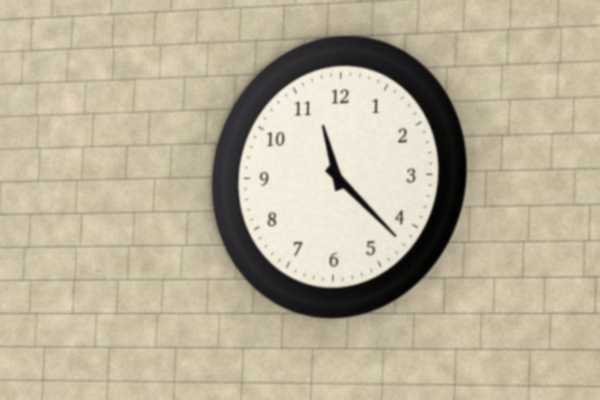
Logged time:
11h22
